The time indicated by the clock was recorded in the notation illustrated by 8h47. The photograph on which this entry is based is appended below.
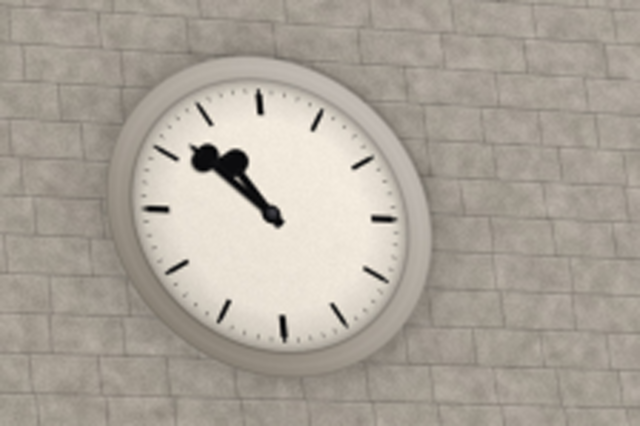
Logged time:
10h52
